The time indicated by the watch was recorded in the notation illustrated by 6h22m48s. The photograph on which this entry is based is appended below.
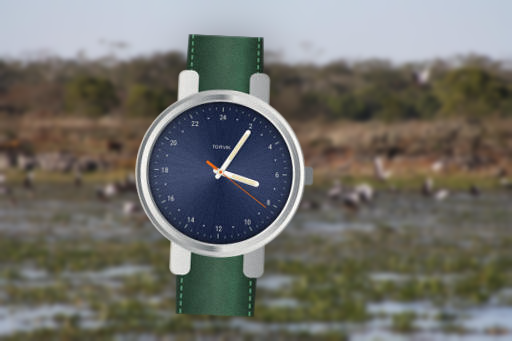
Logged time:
7h05m21s
